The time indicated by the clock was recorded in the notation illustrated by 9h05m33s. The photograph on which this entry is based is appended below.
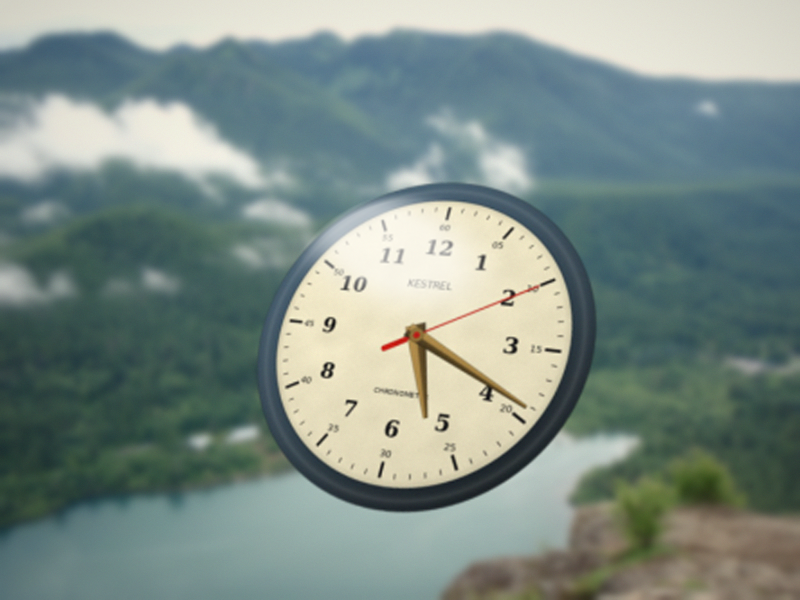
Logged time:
5h19m10s
